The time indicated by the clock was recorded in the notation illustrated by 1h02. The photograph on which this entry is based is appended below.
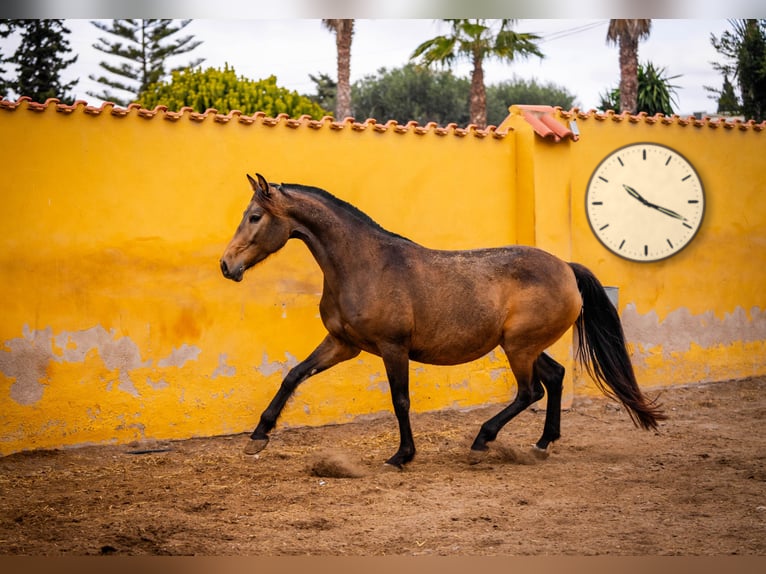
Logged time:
10h19
